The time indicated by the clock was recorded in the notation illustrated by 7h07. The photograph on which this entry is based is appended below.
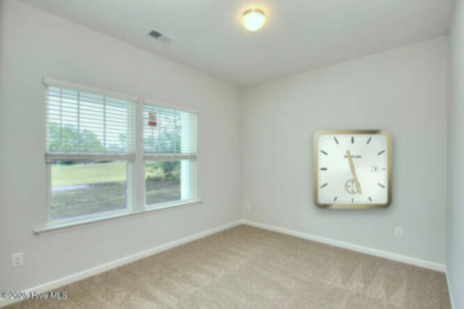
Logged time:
11h27
